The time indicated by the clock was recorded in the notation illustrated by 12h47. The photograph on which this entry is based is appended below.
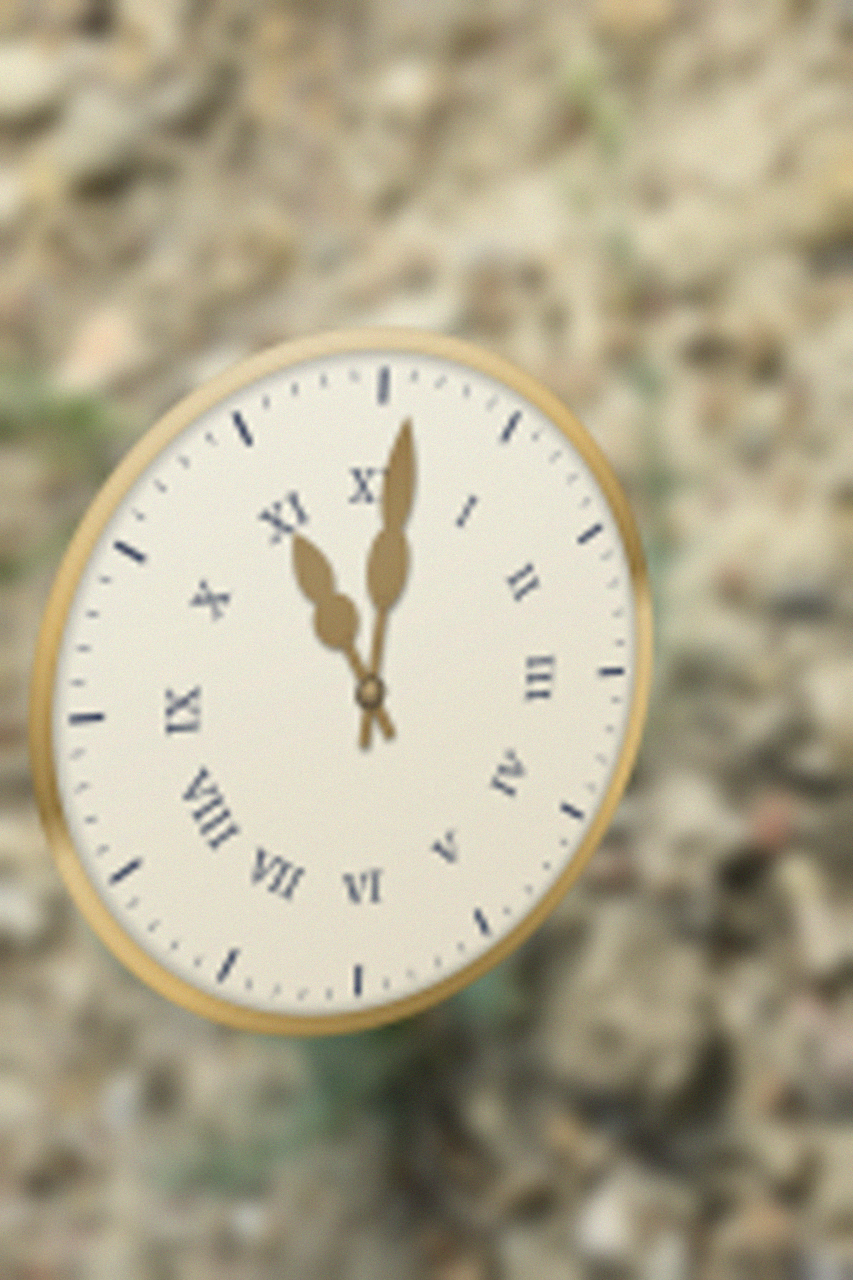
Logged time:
11h01
